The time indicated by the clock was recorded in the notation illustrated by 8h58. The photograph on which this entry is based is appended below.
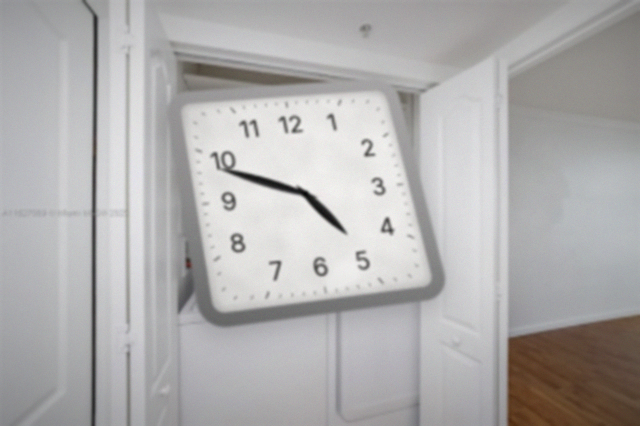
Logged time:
4h49
